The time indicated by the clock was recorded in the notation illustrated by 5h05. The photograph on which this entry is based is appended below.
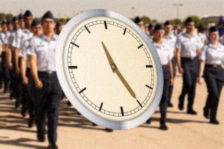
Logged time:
11h25
